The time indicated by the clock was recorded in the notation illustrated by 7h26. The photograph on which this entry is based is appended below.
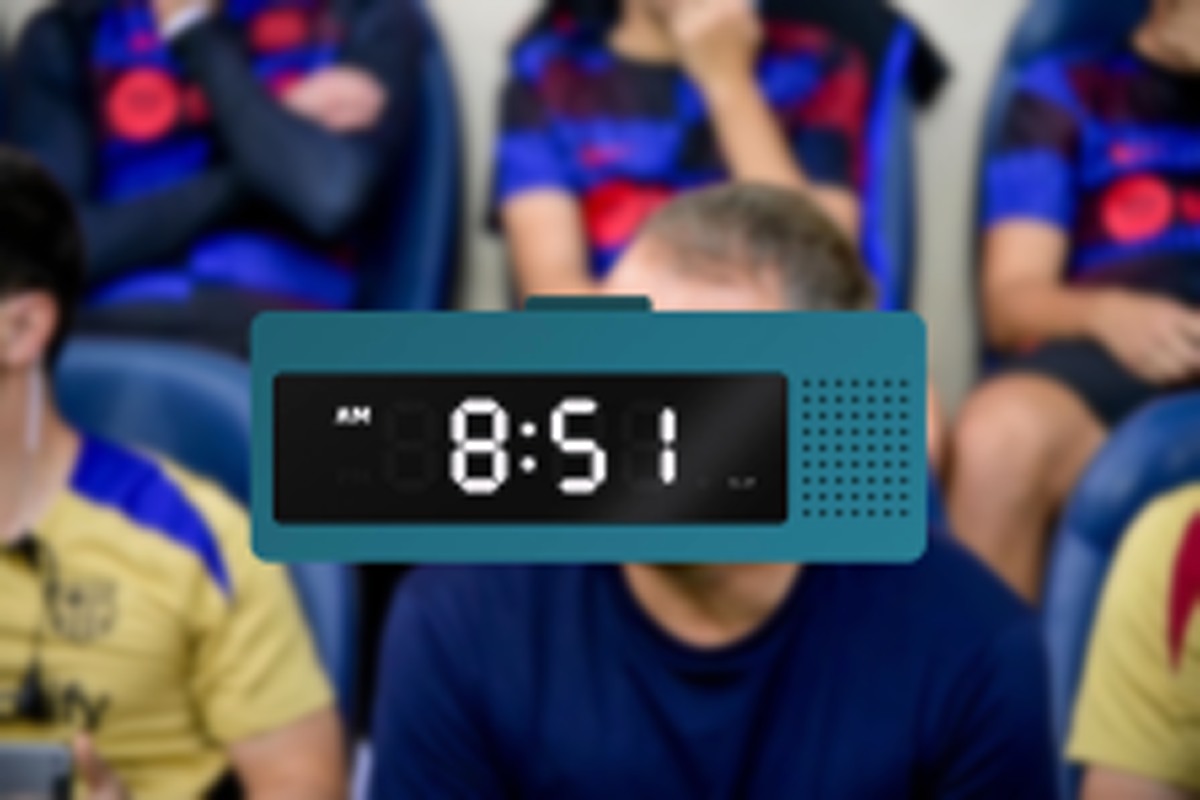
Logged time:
8h51
